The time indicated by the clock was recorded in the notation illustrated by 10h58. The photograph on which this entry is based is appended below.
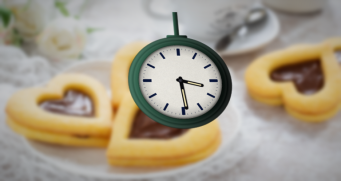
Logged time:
3h29
